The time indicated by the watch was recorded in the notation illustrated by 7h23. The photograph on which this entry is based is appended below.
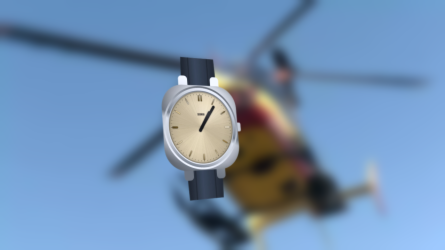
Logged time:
1h06
